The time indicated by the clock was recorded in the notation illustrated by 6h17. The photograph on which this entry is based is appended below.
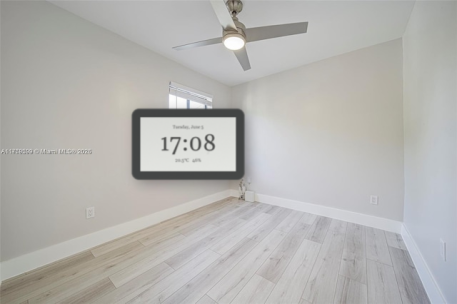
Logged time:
17h08
